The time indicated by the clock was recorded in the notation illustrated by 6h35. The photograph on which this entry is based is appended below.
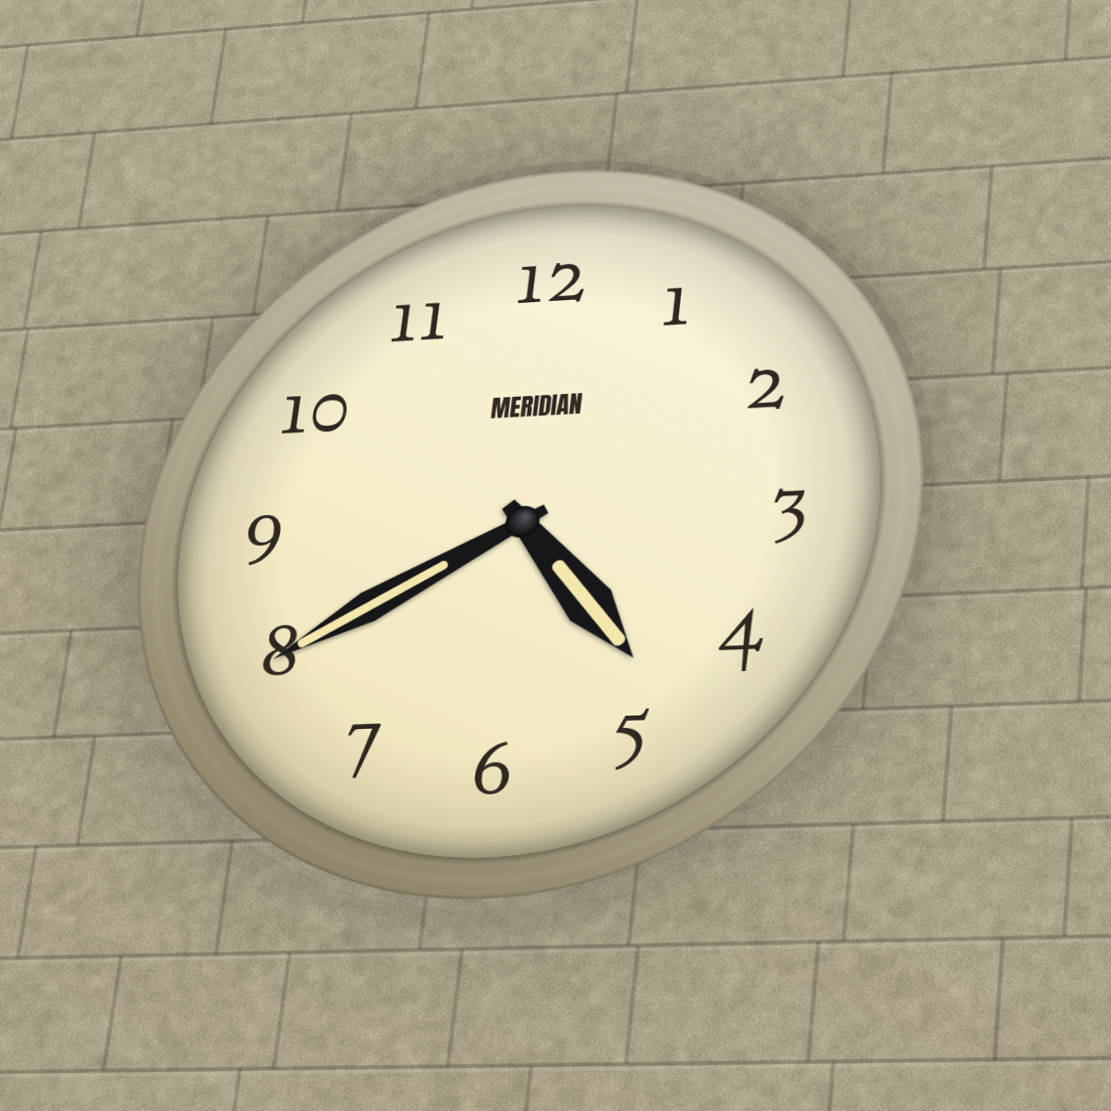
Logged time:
4h40
